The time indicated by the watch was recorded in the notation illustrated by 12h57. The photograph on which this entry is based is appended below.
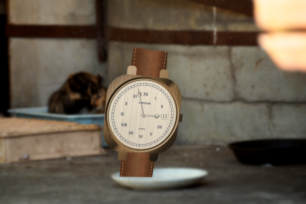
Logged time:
2h57
